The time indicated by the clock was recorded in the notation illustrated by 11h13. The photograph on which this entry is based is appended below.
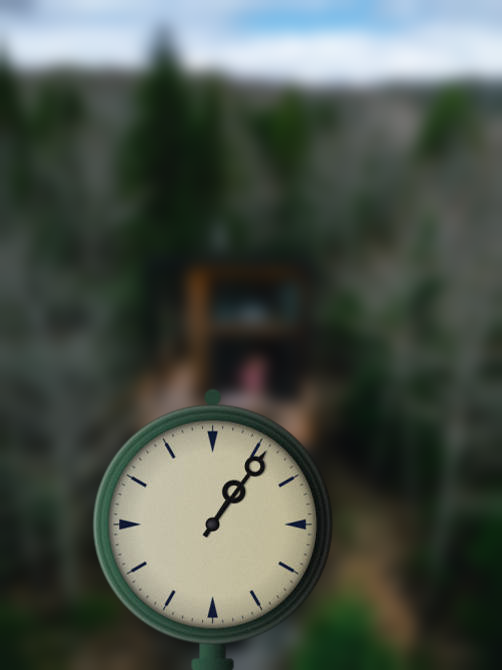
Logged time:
1h06
